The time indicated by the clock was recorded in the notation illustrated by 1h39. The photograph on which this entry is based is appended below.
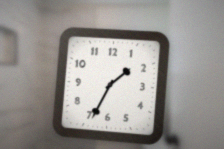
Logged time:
1h34
